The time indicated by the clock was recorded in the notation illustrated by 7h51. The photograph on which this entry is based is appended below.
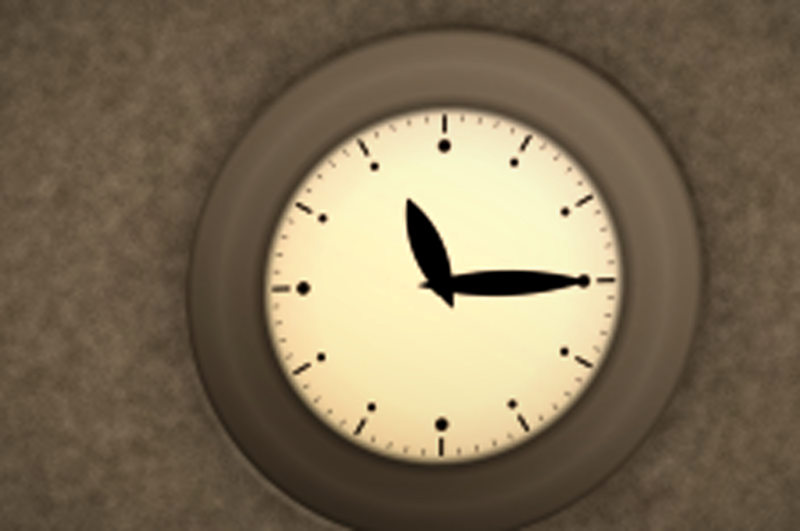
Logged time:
11h15
